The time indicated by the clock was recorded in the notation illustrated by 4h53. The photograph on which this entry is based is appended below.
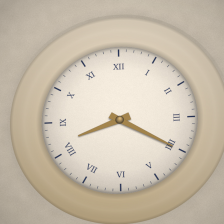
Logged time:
8h20
